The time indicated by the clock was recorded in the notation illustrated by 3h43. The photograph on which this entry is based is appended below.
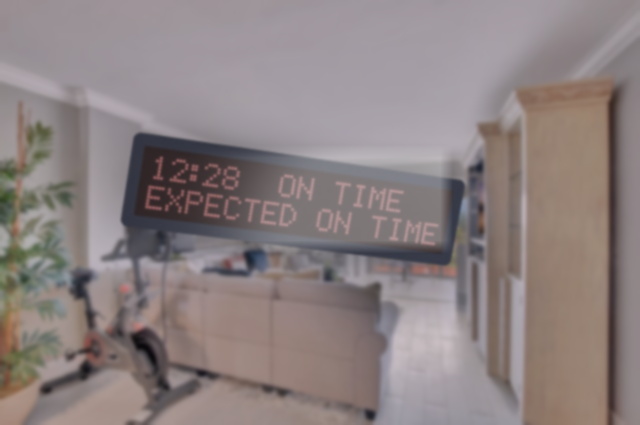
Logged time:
12h28
